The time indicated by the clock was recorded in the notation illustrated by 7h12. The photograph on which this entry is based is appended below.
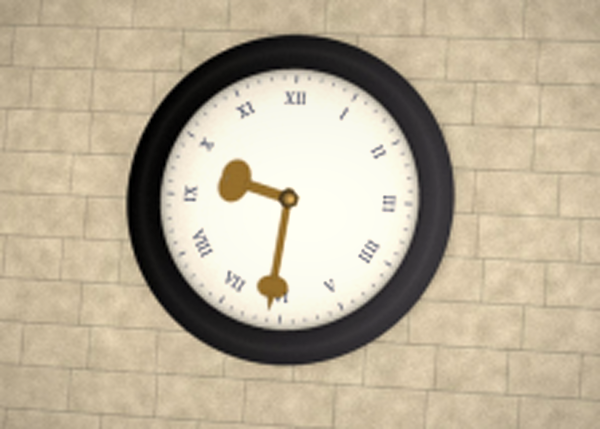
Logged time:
9h31
